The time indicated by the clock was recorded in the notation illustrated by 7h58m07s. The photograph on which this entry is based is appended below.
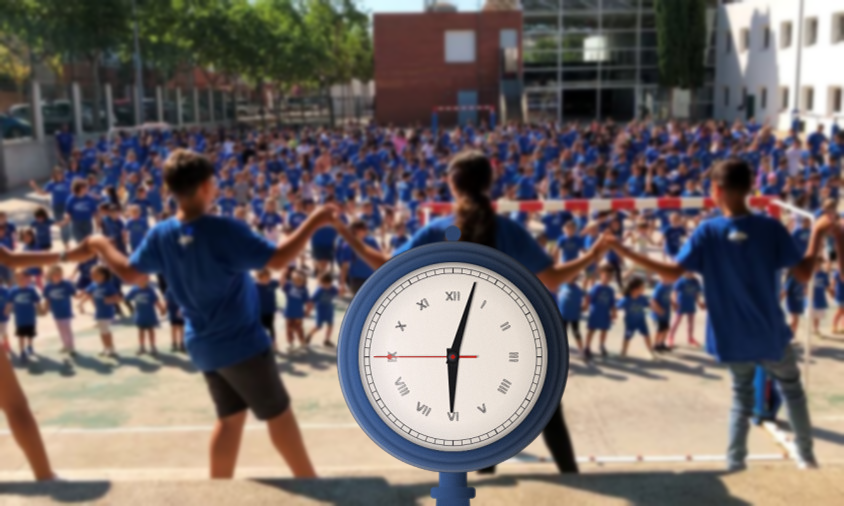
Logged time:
6h02m45s
